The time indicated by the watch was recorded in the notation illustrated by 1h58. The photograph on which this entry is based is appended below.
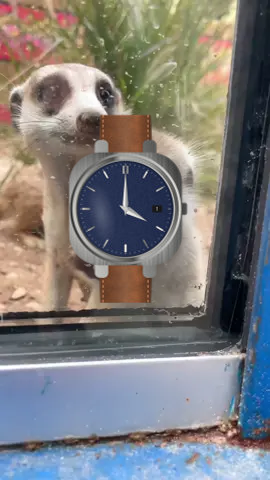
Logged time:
4h00
